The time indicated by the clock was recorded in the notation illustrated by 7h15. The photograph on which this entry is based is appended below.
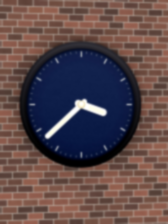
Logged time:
3h38
